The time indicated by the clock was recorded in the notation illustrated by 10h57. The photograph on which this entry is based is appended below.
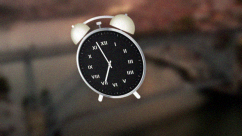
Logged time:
6h57
